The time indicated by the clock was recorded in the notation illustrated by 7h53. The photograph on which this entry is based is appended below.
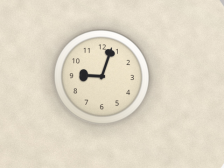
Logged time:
9h03
